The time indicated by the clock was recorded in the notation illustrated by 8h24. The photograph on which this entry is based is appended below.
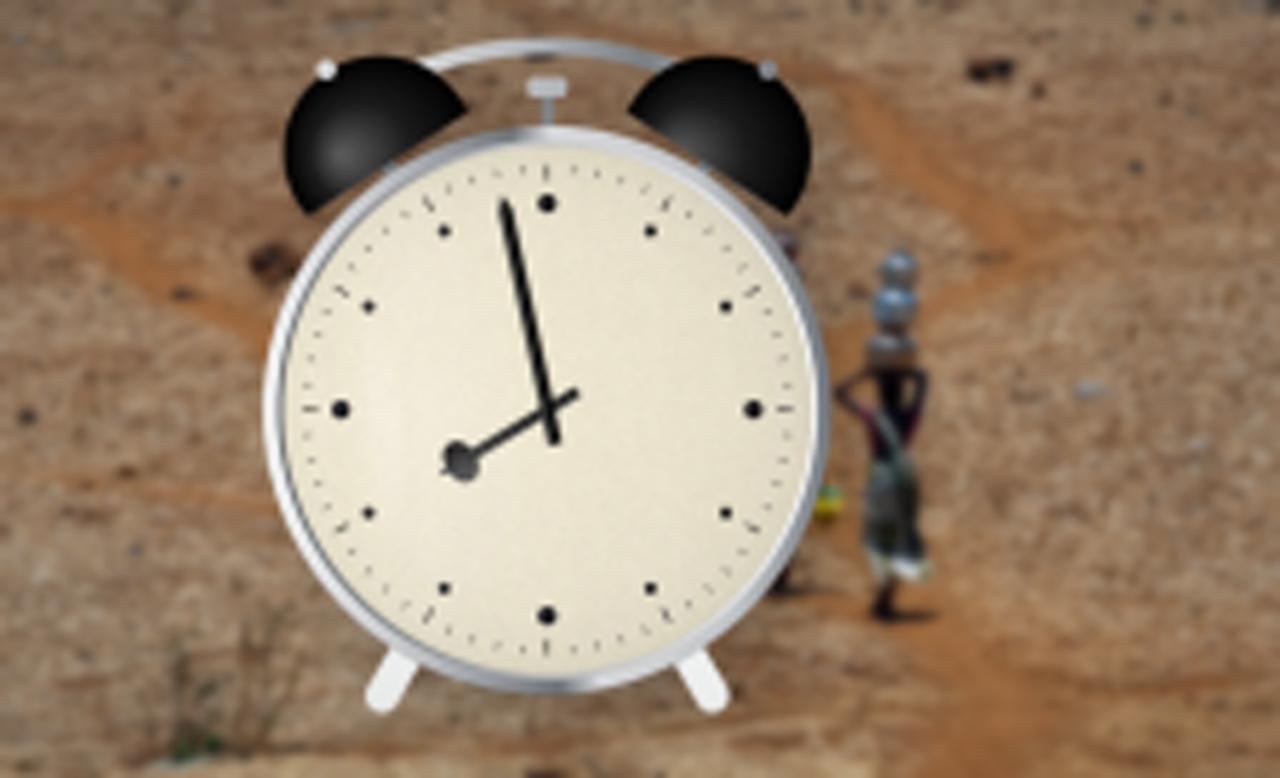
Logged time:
7h58
